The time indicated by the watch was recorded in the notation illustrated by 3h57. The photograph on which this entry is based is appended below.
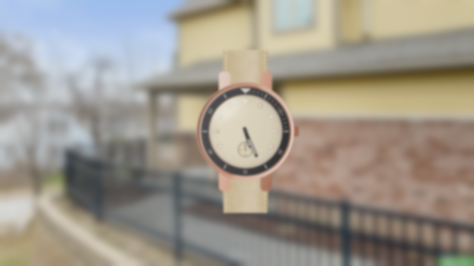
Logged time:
5h26
